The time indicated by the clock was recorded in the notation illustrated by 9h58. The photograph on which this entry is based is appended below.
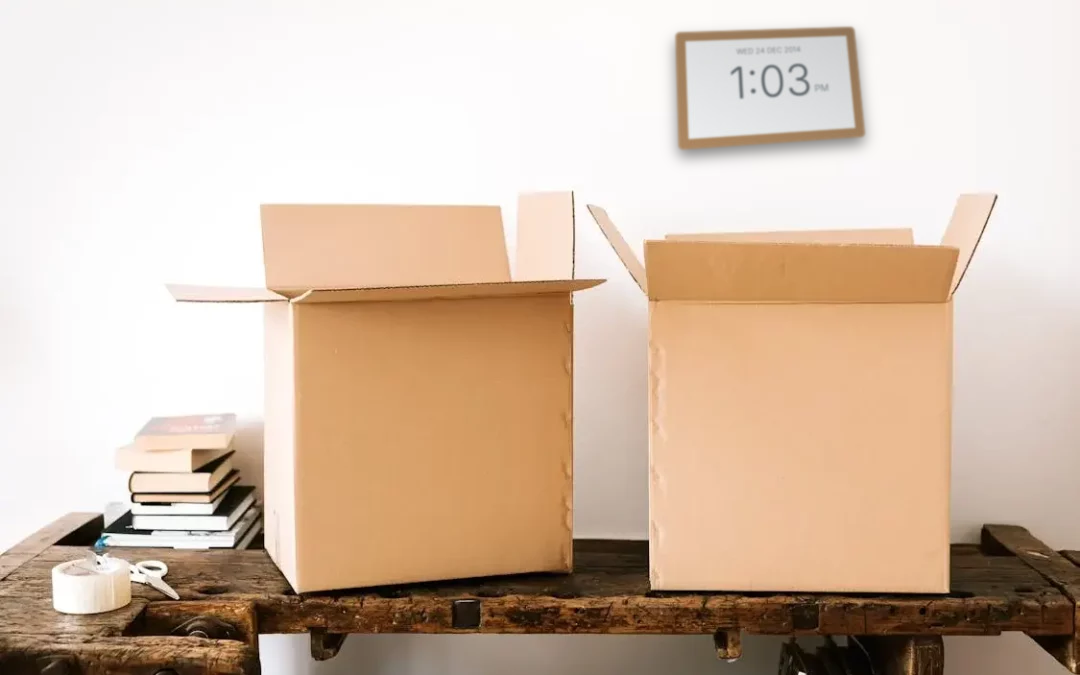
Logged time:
1h03
